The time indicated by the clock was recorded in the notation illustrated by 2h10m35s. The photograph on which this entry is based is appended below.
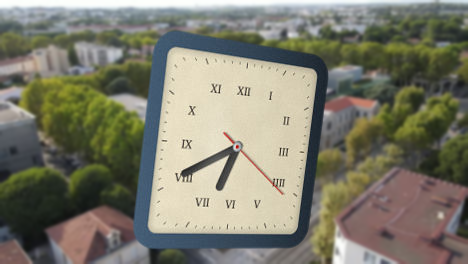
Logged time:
6h40m21s
